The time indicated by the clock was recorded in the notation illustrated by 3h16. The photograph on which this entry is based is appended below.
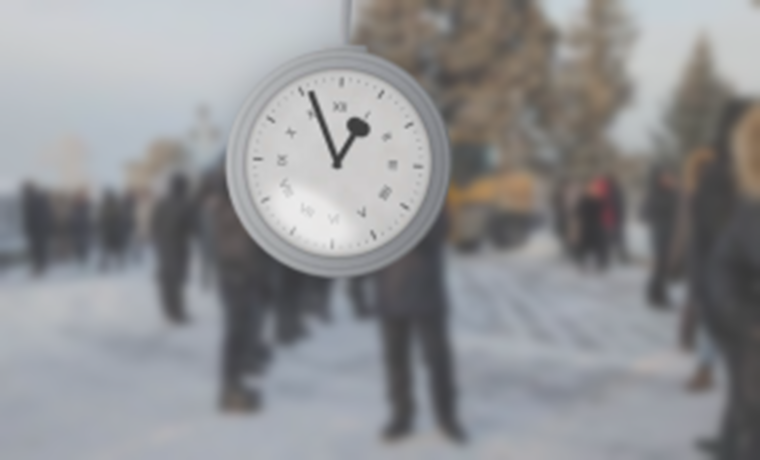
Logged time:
12h56
